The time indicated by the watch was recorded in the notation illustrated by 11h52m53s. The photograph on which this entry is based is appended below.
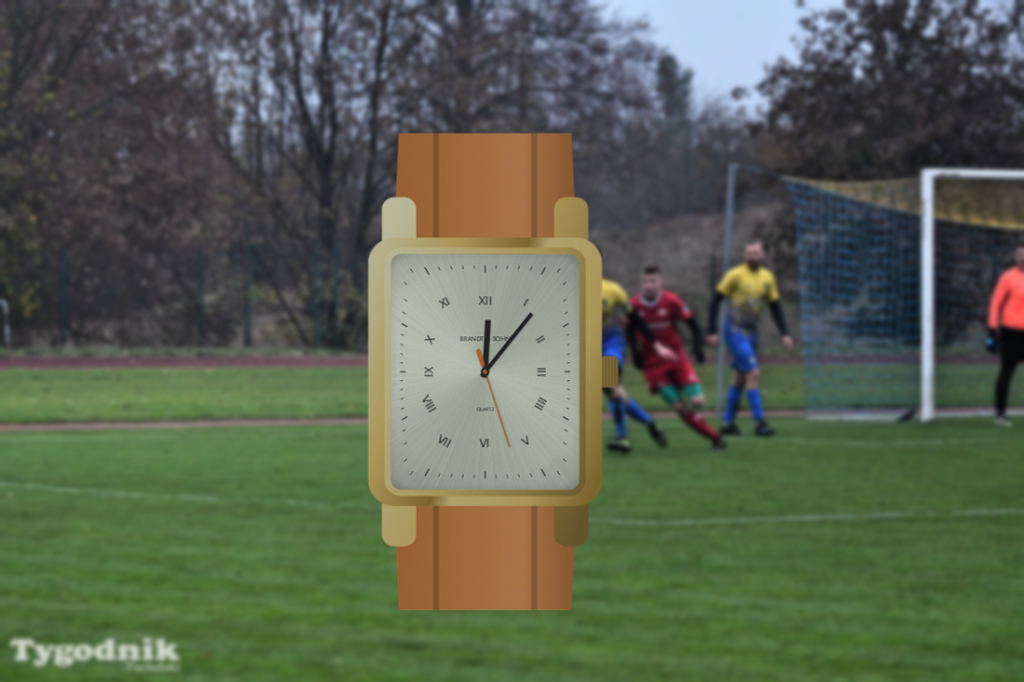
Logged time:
12h06m27s
